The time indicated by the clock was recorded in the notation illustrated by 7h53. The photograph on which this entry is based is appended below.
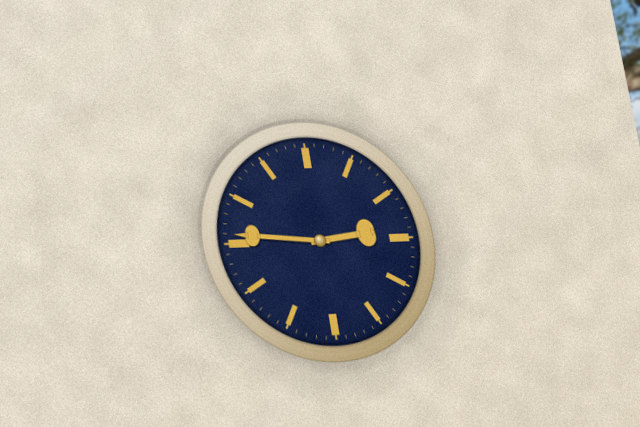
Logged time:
2h46
